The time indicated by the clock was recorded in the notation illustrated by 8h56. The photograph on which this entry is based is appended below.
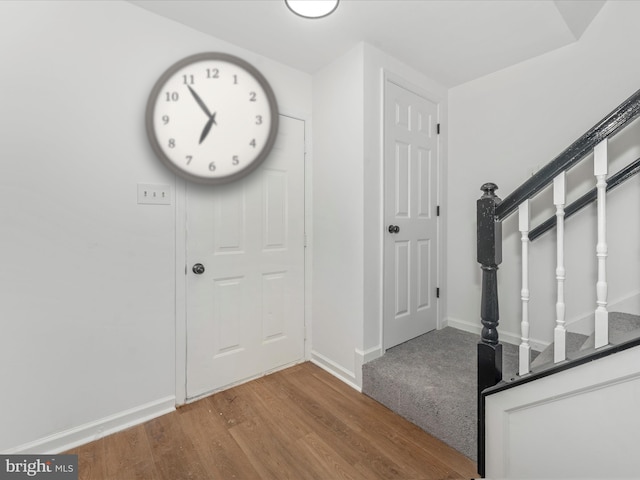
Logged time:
6h54
